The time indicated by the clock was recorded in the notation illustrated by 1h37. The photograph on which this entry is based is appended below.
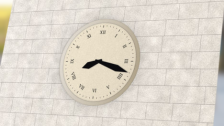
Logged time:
8h18
